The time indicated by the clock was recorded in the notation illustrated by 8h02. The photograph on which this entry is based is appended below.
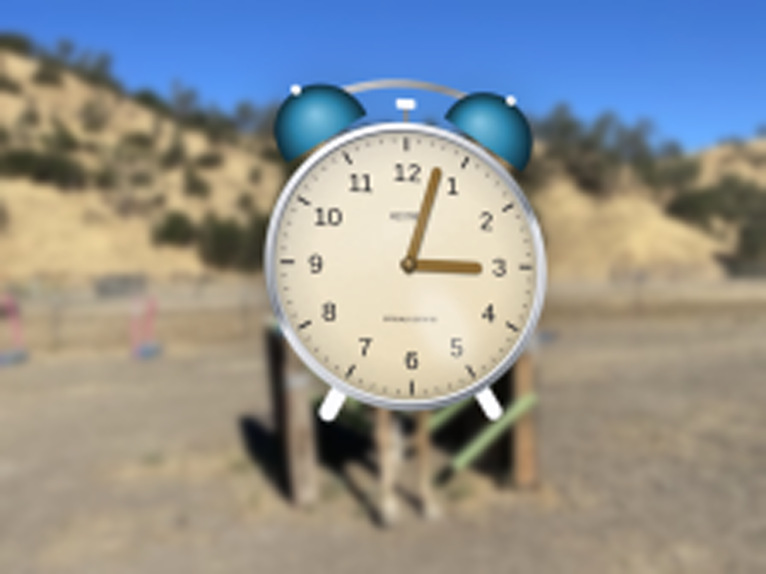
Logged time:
3h03
